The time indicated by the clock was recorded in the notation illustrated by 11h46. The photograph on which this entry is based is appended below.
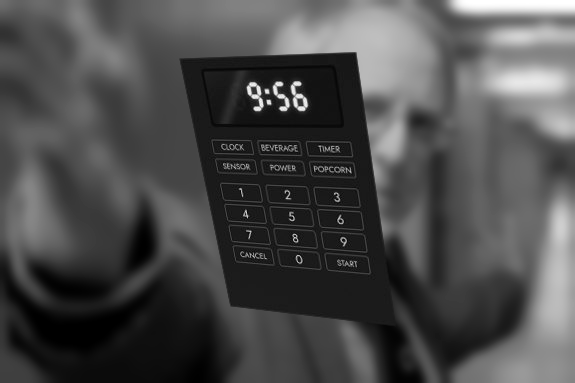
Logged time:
9h56
